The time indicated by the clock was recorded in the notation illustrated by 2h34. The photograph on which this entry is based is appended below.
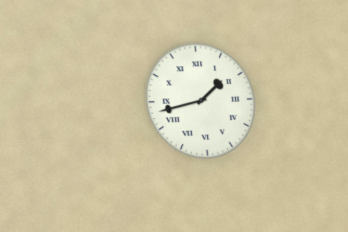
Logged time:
1h43
